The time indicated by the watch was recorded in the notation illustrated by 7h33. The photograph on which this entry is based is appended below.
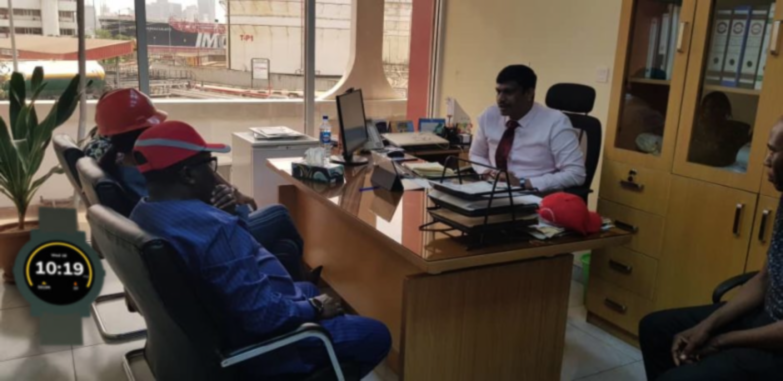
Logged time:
10h19
